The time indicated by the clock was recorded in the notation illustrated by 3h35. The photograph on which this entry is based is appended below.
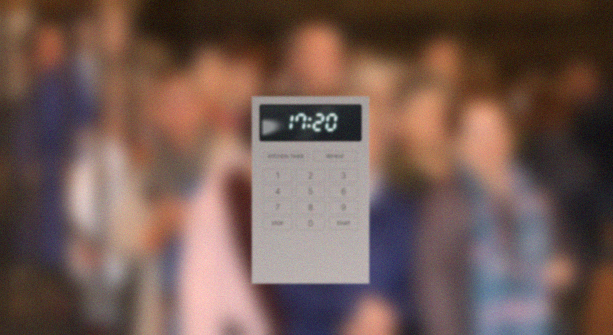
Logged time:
17h20
